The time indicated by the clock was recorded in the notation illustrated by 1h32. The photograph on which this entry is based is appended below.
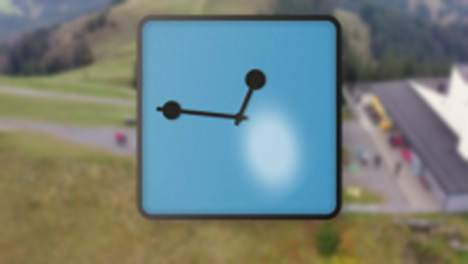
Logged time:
12h46
